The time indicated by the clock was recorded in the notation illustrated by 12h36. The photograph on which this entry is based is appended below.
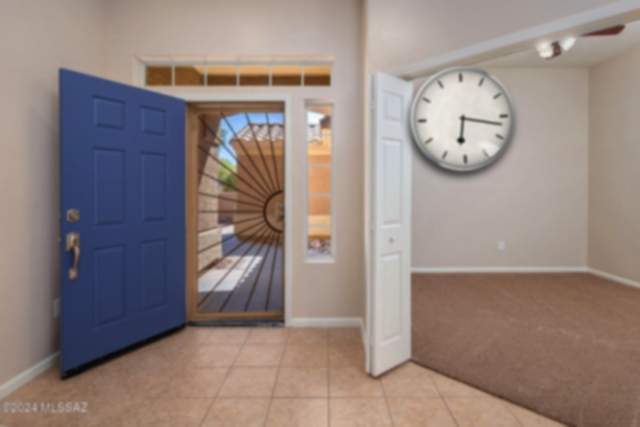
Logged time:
6h17
